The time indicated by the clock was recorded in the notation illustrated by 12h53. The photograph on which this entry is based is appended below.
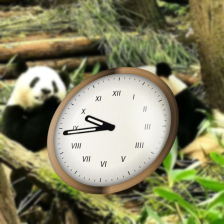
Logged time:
9h44
